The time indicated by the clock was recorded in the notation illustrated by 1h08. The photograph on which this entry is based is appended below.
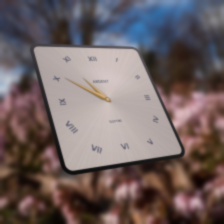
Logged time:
10h51
